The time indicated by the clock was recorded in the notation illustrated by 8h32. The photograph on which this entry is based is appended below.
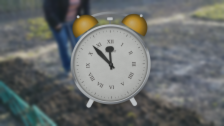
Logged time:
11h53
